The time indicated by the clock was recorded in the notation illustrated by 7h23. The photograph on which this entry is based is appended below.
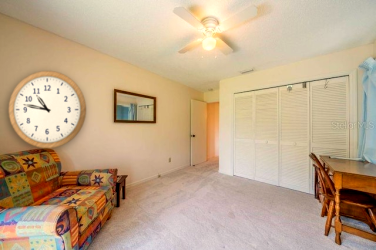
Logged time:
10h47
